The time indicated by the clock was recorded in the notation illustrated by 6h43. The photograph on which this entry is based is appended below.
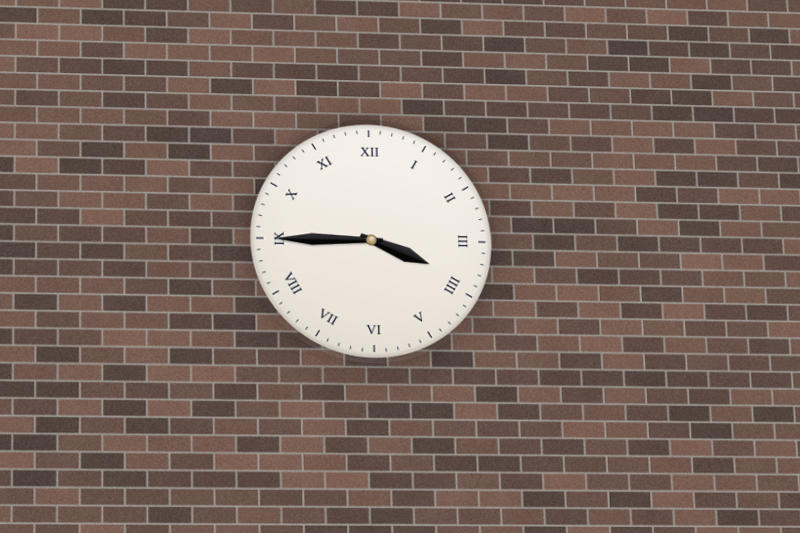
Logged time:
3h45
